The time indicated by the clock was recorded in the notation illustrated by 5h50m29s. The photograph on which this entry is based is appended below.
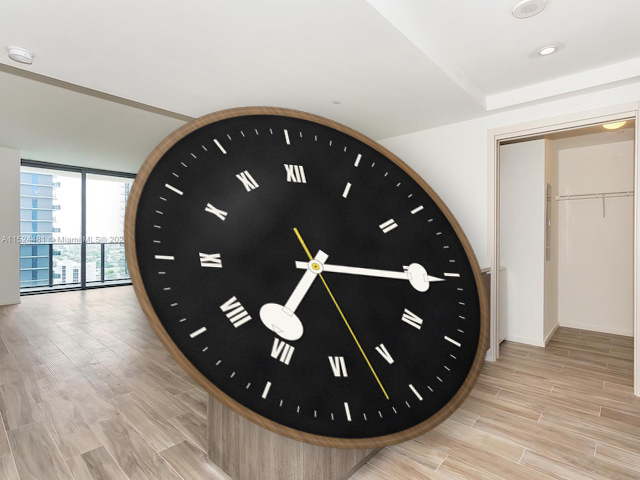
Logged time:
7h15m27s
